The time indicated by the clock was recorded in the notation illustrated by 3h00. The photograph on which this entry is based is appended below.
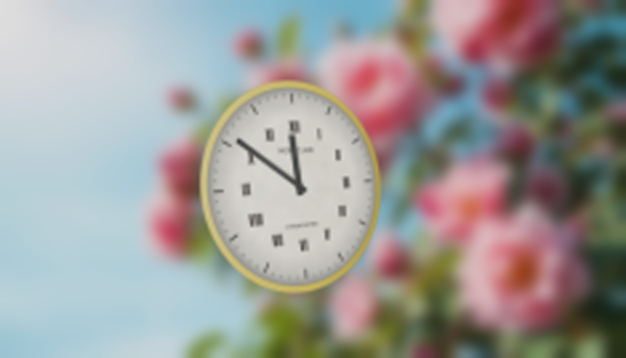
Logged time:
11h51
